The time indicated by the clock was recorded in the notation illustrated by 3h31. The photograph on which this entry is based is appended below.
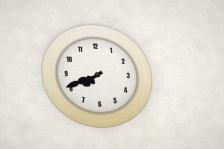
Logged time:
7h41
